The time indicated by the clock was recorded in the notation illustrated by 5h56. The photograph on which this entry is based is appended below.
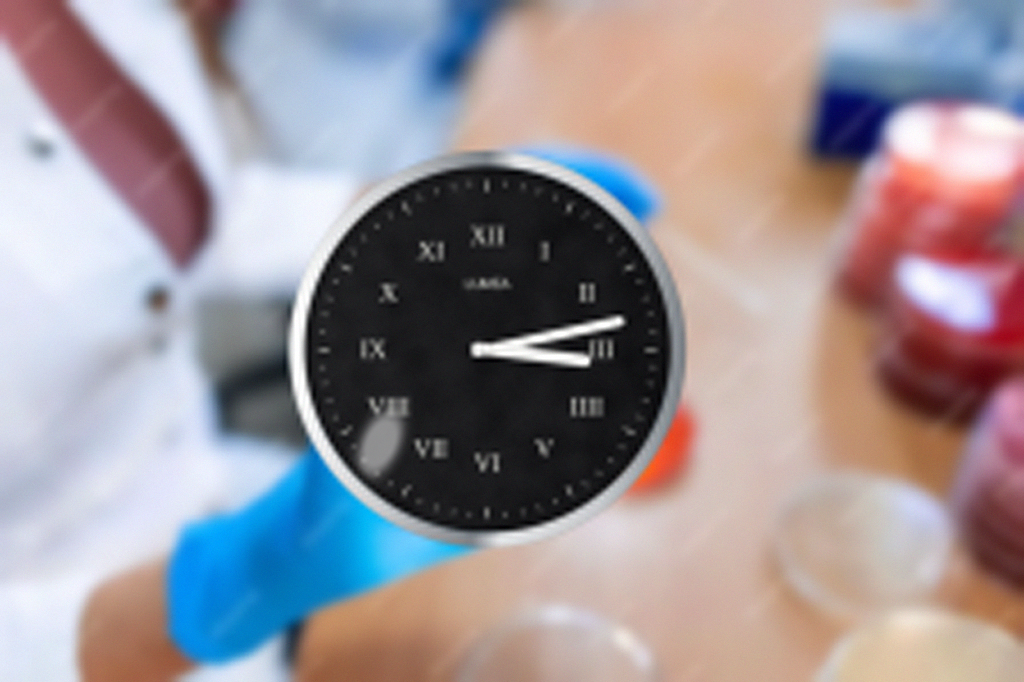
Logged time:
3h13
